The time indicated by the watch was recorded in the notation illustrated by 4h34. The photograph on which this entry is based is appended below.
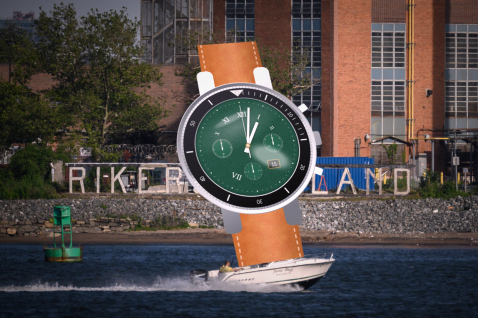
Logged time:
1h02
